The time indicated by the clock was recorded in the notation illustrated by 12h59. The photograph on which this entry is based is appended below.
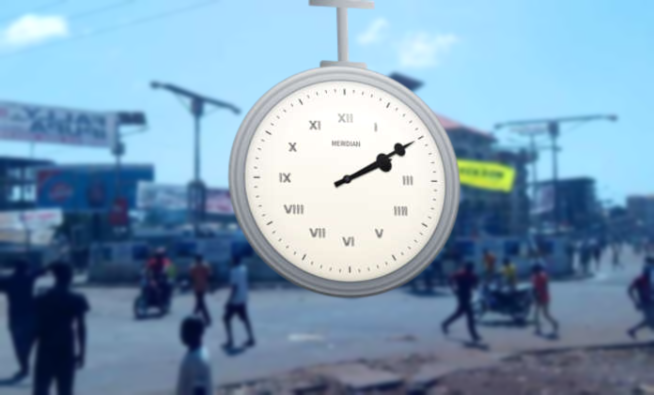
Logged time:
2h10
